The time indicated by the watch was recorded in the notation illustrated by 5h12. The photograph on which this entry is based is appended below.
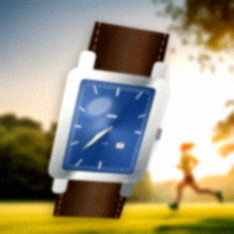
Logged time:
7h37
